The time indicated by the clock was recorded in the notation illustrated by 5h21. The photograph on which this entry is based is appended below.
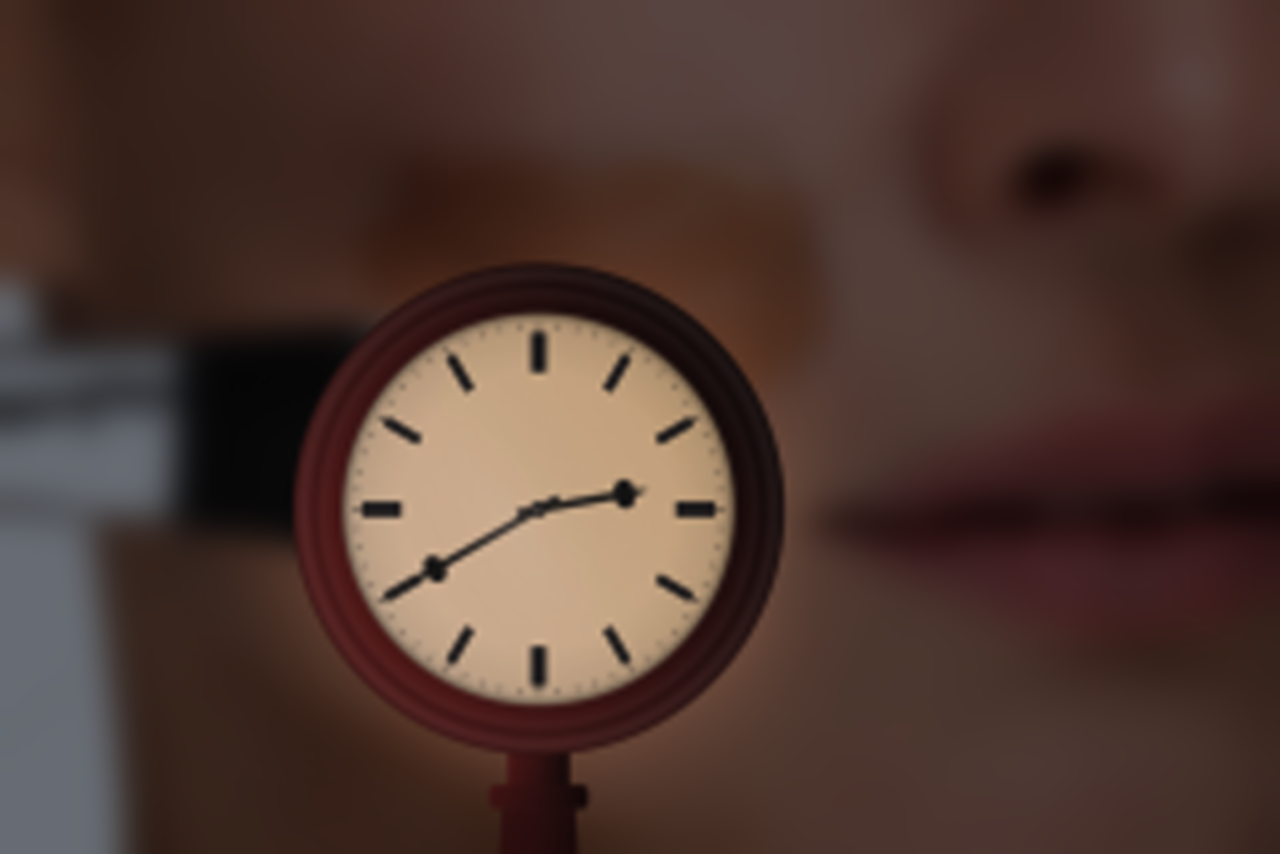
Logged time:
2h40
